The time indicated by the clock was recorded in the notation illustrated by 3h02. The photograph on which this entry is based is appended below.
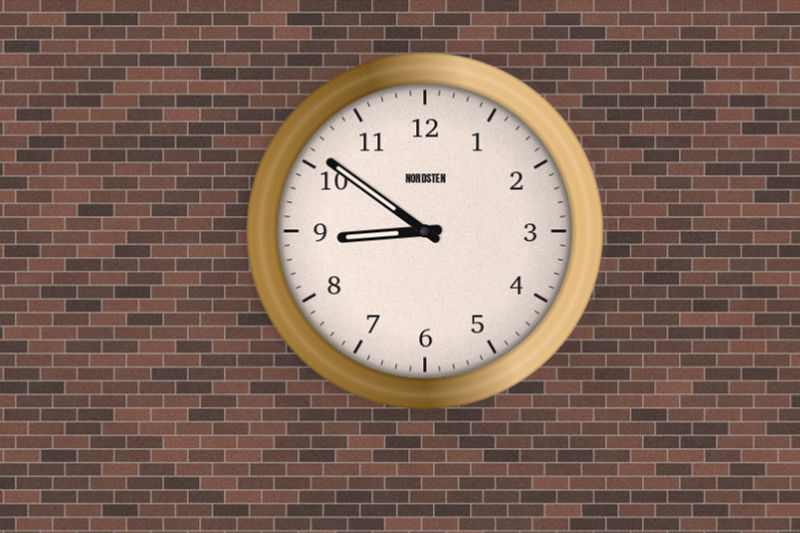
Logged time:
8h51
